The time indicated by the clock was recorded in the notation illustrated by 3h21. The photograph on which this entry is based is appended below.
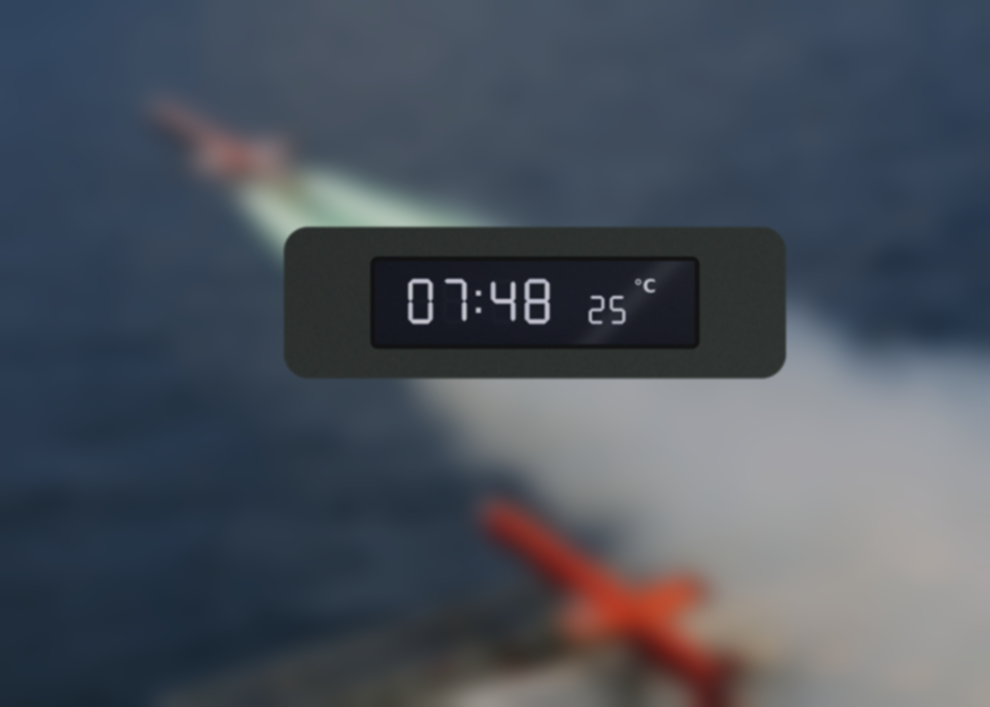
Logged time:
7h48
